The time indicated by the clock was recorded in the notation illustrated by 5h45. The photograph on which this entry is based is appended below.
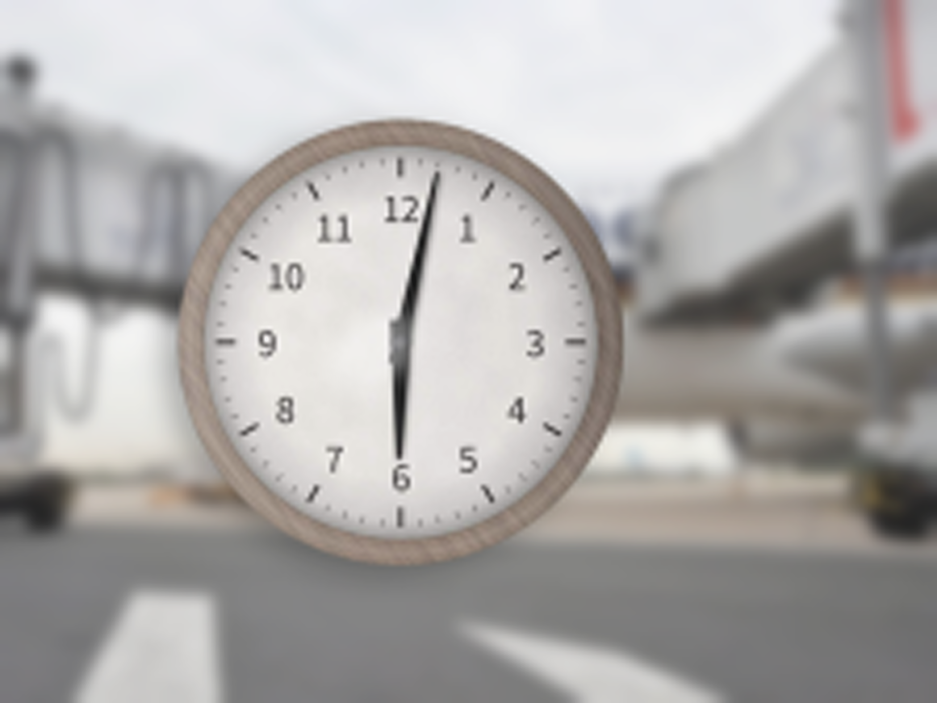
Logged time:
6h02
